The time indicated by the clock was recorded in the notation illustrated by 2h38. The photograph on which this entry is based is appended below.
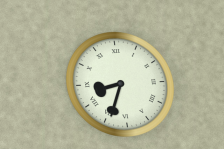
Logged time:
8h34
